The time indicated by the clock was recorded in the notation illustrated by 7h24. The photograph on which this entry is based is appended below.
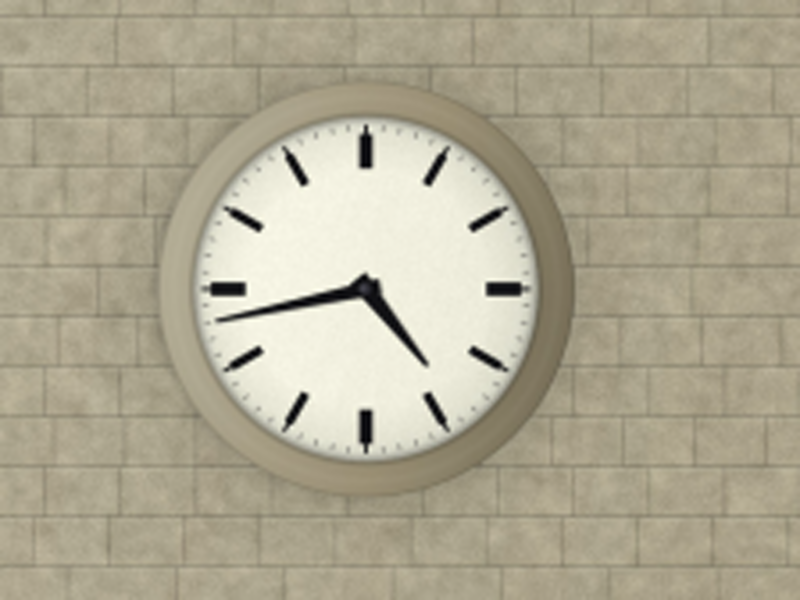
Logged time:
4h43
